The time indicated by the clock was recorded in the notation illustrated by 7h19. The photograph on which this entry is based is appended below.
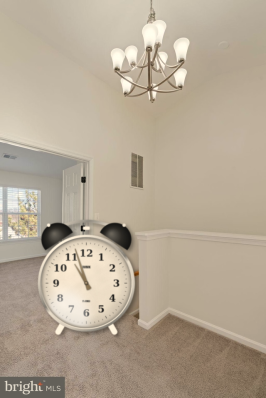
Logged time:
10h57
